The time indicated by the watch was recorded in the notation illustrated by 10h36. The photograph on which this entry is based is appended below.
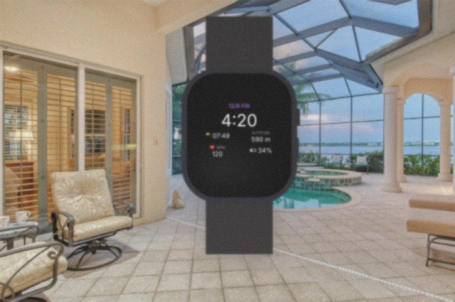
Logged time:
4h20
